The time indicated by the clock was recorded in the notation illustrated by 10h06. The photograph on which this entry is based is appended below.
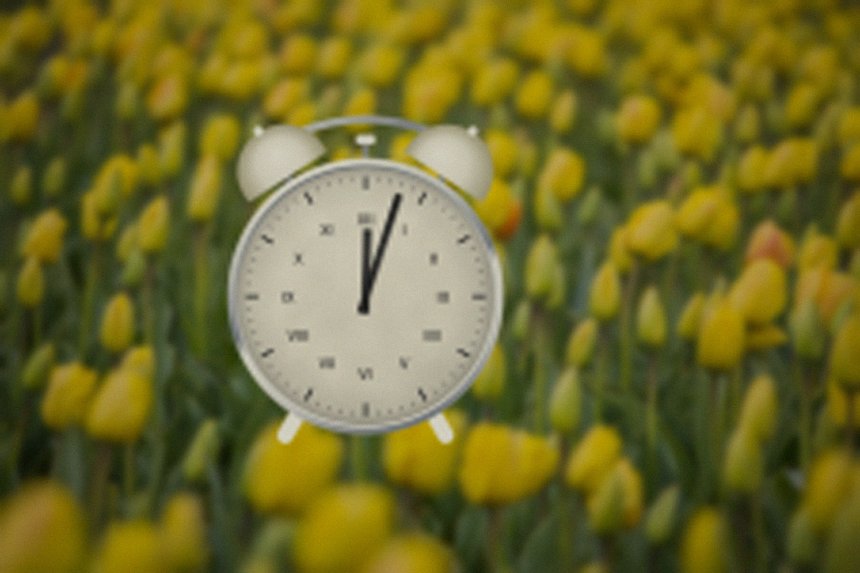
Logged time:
12h03
